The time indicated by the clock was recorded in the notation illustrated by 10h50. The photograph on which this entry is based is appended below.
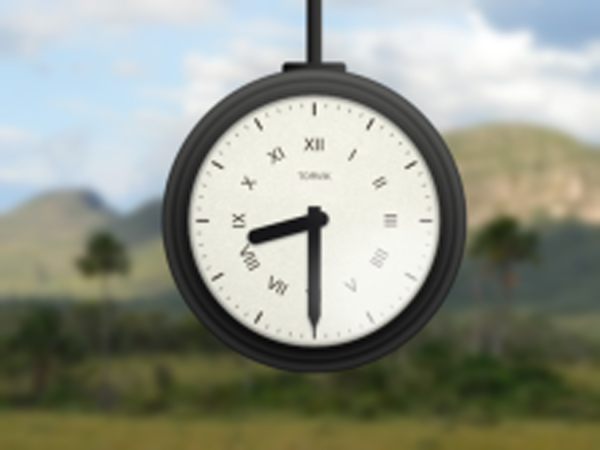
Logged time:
8h30
